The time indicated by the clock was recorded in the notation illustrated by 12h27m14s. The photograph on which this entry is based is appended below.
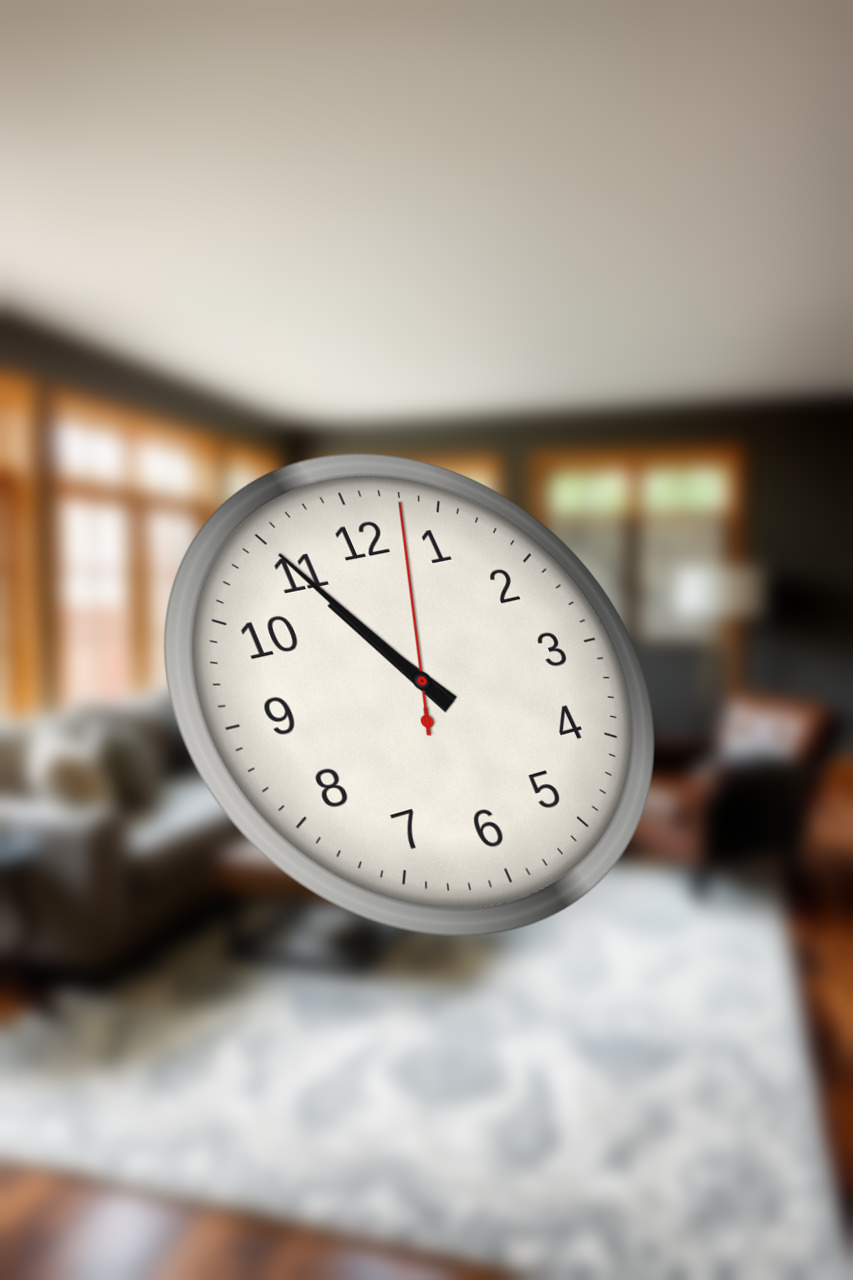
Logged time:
10h55m03s
